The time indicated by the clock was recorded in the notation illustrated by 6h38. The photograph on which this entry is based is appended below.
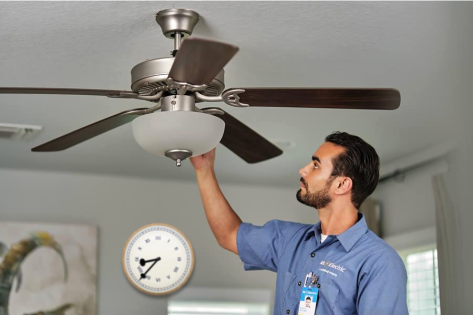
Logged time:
8h37
